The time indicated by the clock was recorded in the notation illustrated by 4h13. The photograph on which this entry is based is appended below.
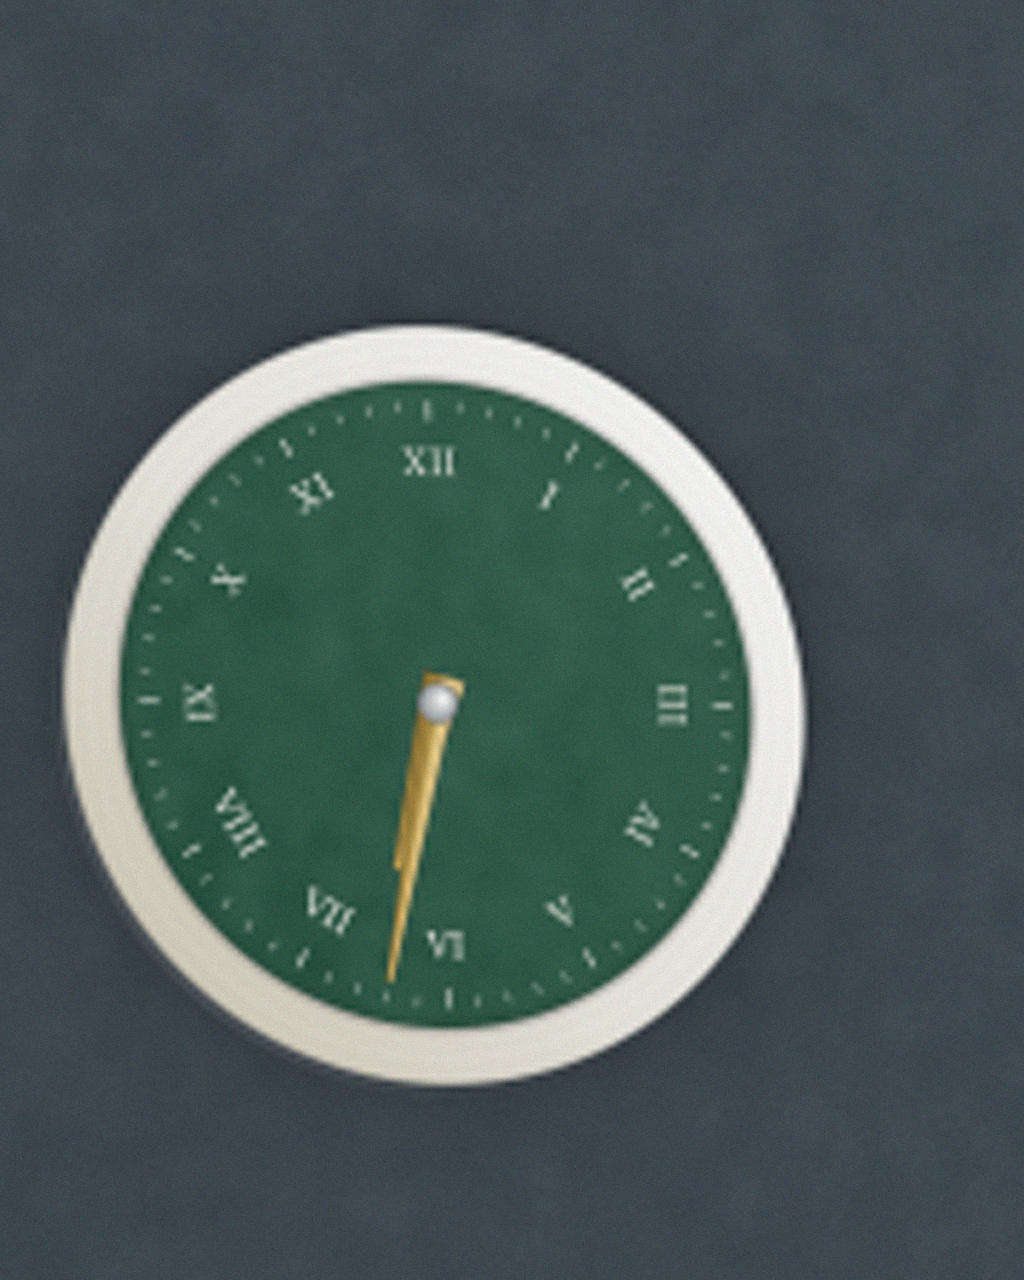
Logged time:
6h32
